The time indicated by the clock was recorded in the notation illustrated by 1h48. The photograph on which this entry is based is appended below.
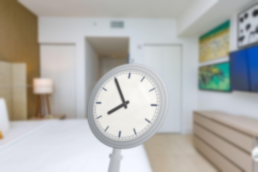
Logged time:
7h55
